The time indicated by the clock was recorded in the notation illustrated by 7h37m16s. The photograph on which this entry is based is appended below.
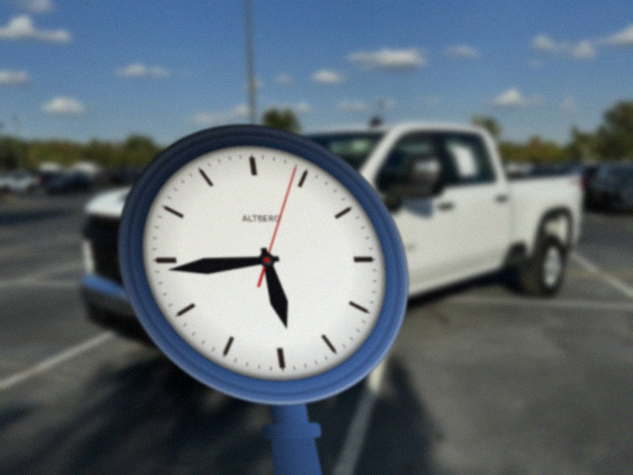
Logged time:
5h44m04s
